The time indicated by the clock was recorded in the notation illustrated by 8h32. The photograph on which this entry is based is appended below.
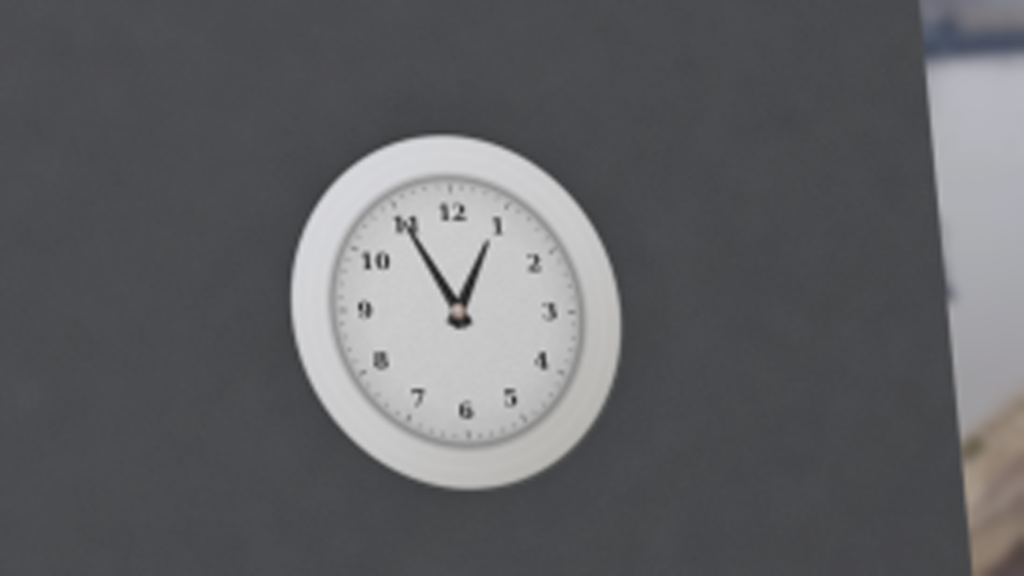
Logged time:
12h55
